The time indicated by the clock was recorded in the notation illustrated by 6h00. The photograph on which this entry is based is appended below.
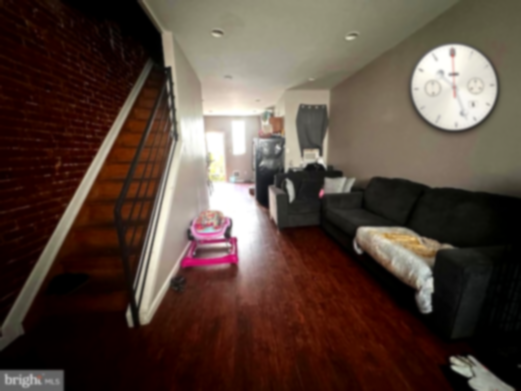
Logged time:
10h27
